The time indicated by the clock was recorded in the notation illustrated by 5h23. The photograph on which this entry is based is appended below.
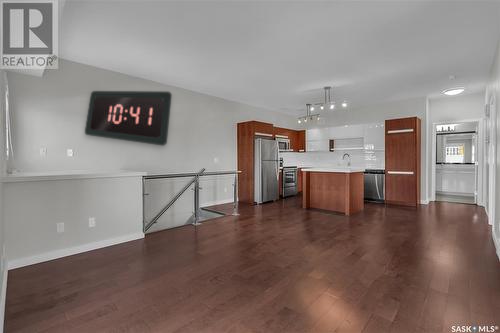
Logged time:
10h41
